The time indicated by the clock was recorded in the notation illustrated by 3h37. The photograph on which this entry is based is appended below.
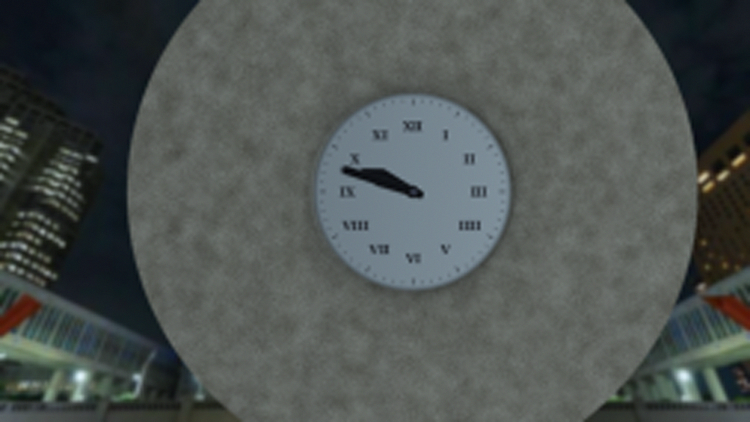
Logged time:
9h48
